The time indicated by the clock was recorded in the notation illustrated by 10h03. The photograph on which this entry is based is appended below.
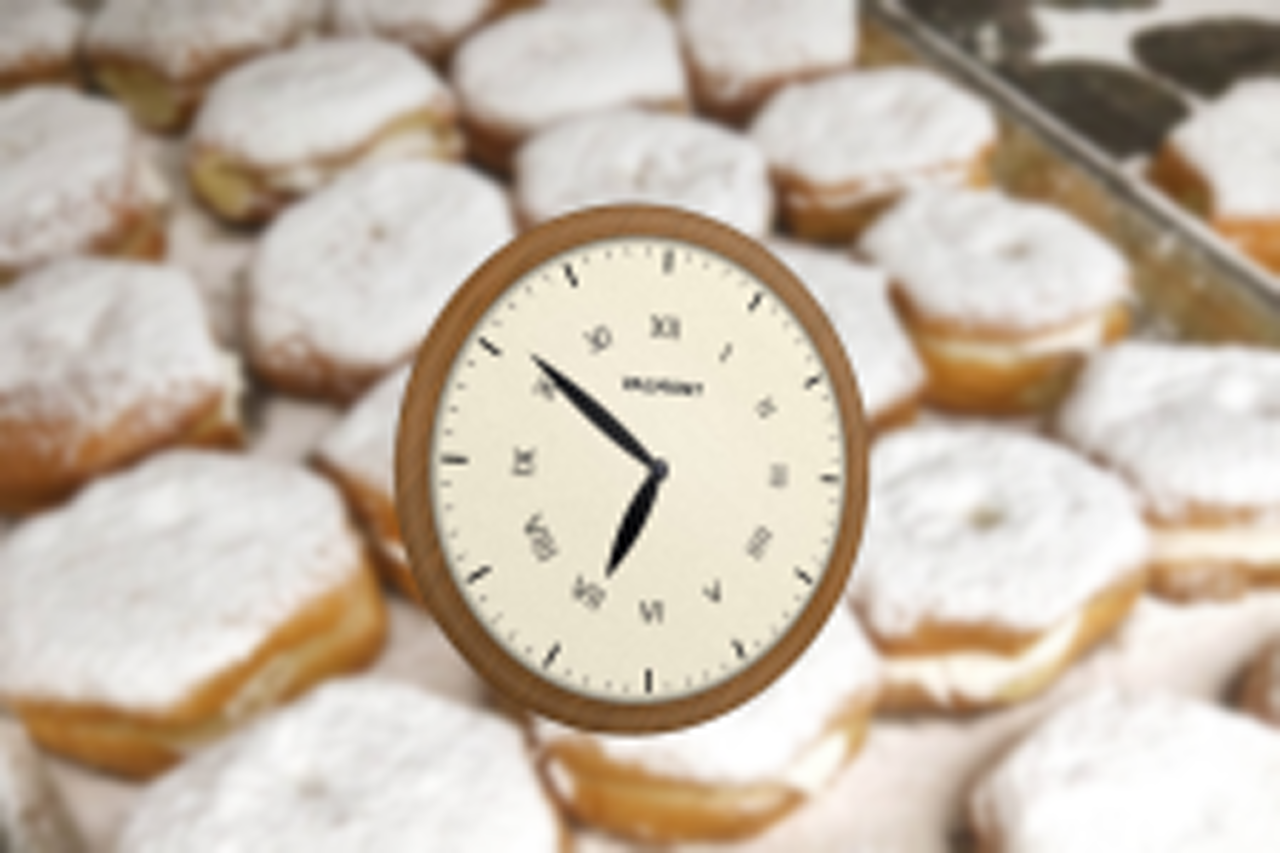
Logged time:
6h51
